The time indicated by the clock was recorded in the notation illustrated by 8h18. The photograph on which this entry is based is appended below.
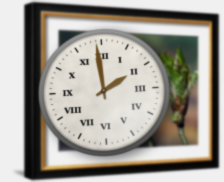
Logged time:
1h59
